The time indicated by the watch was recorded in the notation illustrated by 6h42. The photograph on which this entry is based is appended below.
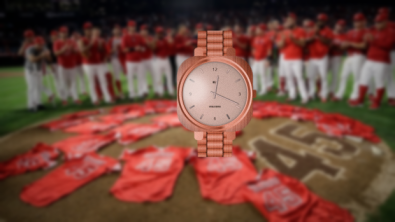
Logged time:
12h19
